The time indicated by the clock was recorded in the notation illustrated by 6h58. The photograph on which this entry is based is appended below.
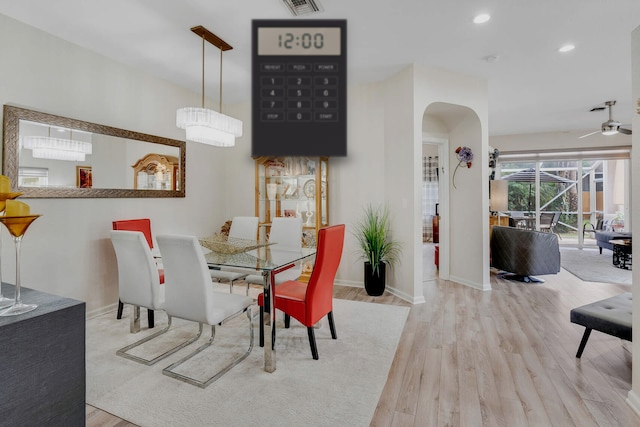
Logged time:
12h00
